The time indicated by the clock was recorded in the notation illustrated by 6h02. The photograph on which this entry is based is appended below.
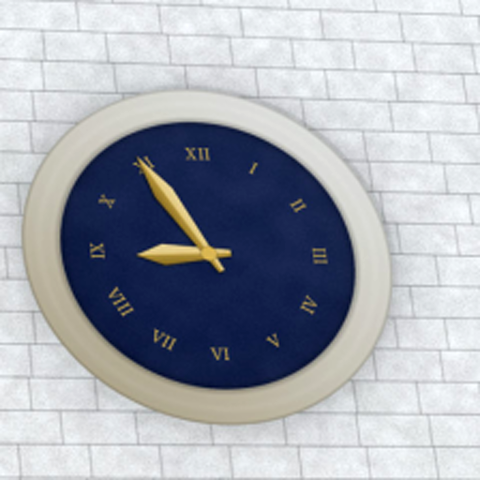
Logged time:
8h55
